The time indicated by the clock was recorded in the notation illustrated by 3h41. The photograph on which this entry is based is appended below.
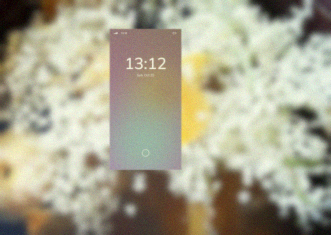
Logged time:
13h12
